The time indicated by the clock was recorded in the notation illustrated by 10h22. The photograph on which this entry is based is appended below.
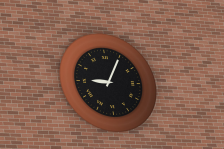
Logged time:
9h05
